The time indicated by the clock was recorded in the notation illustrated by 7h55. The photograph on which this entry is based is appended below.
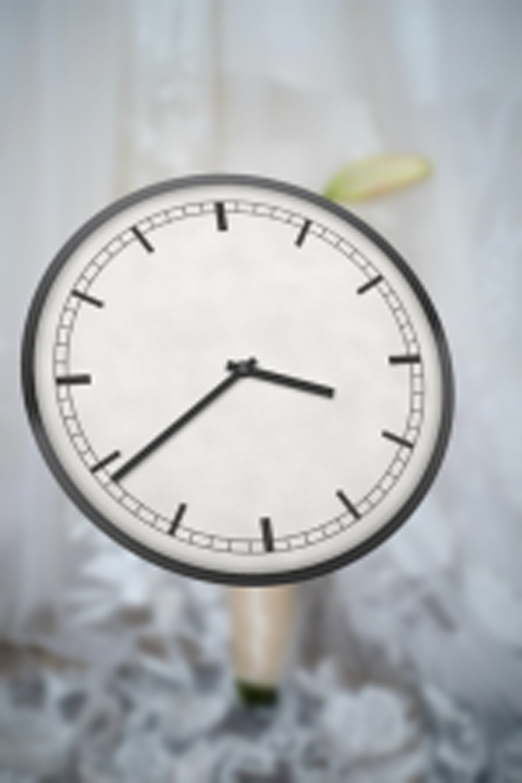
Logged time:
3h39
